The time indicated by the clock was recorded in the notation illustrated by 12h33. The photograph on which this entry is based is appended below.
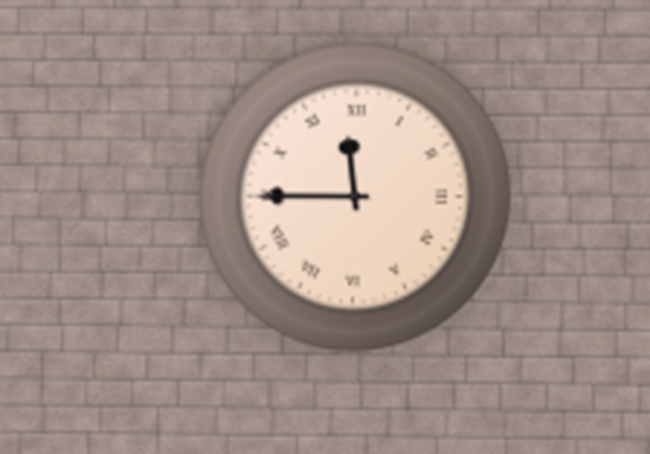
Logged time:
11h45
